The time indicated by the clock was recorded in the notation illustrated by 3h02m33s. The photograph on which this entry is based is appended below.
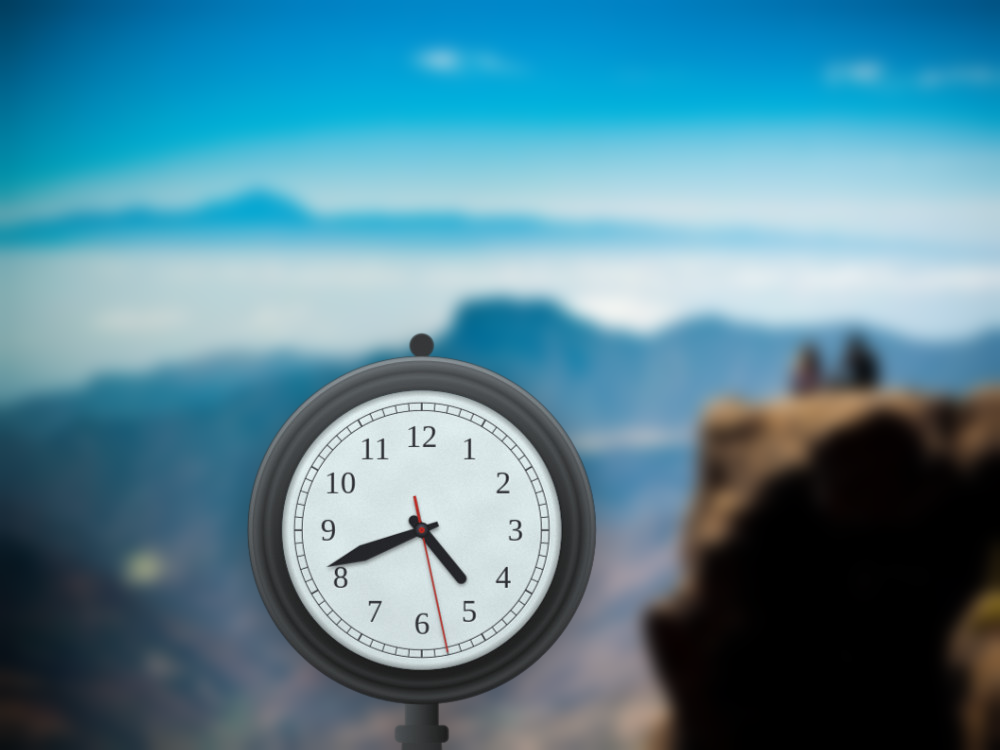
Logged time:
4h41m28s
